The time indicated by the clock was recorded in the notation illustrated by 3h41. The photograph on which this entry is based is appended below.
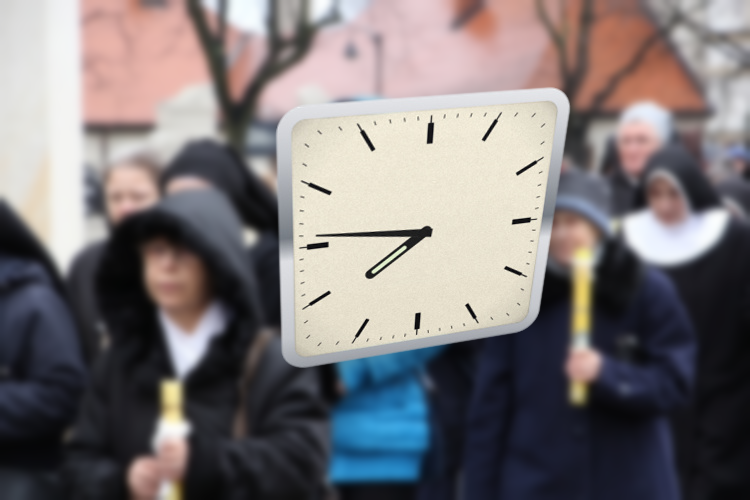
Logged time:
7h46
